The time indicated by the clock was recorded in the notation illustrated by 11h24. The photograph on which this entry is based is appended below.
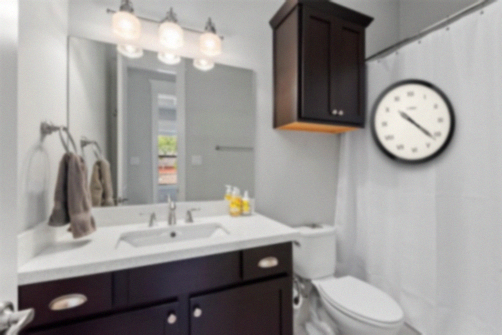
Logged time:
10h22
